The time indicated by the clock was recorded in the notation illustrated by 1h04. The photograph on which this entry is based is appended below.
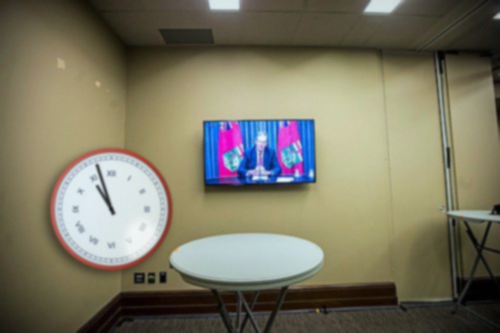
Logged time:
10h57
